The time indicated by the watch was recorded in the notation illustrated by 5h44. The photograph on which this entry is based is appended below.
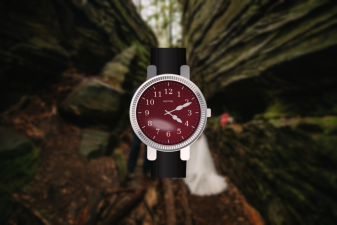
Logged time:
4h11
